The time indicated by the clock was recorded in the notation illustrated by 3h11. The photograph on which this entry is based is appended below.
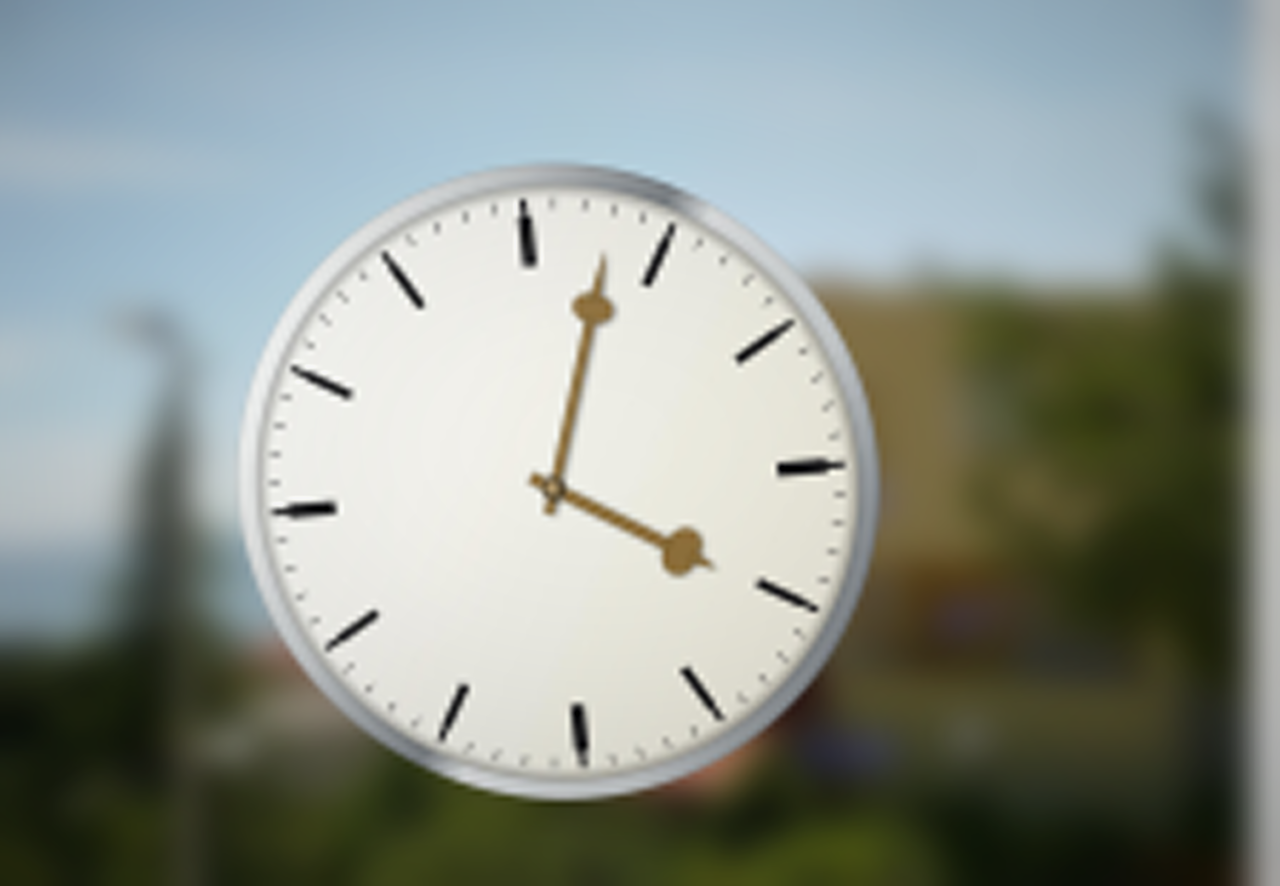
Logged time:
4h03
